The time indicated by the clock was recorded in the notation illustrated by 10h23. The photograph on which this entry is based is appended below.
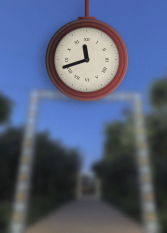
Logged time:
11h42
